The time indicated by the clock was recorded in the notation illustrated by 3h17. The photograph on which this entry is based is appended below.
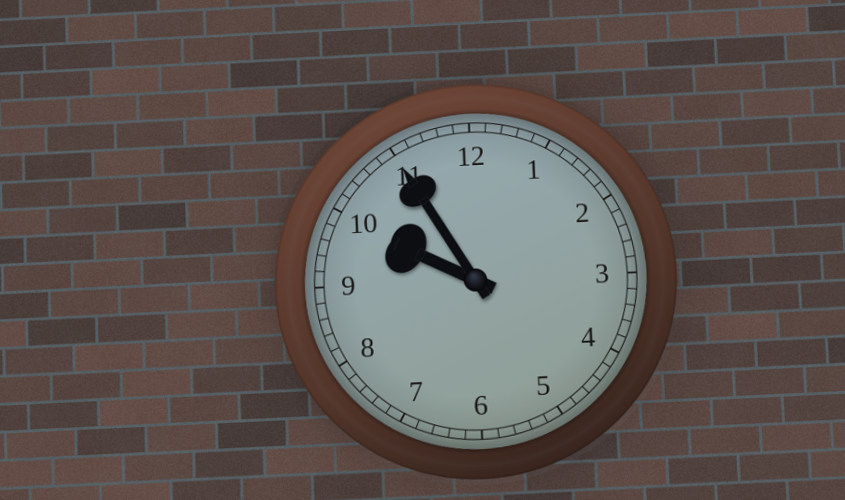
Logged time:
9h55
